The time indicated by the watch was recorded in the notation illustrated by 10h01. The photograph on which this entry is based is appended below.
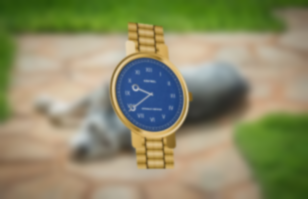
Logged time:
9h39
